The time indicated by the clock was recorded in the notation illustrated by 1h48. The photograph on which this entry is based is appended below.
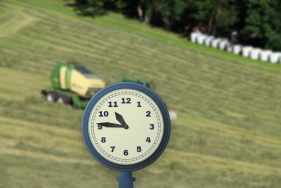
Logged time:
10h46
